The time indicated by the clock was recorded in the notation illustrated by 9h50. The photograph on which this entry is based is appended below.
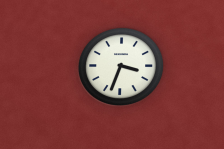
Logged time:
3h33
